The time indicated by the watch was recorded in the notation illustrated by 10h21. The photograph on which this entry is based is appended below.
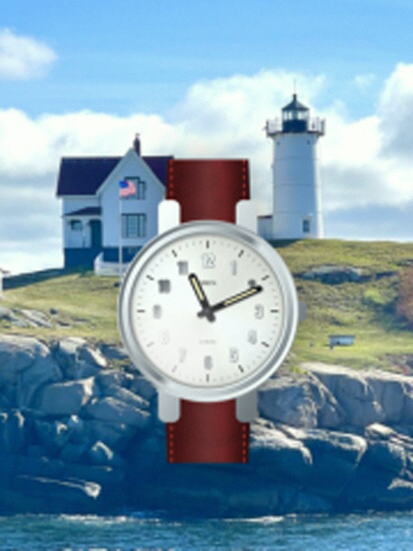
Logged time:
11h11
